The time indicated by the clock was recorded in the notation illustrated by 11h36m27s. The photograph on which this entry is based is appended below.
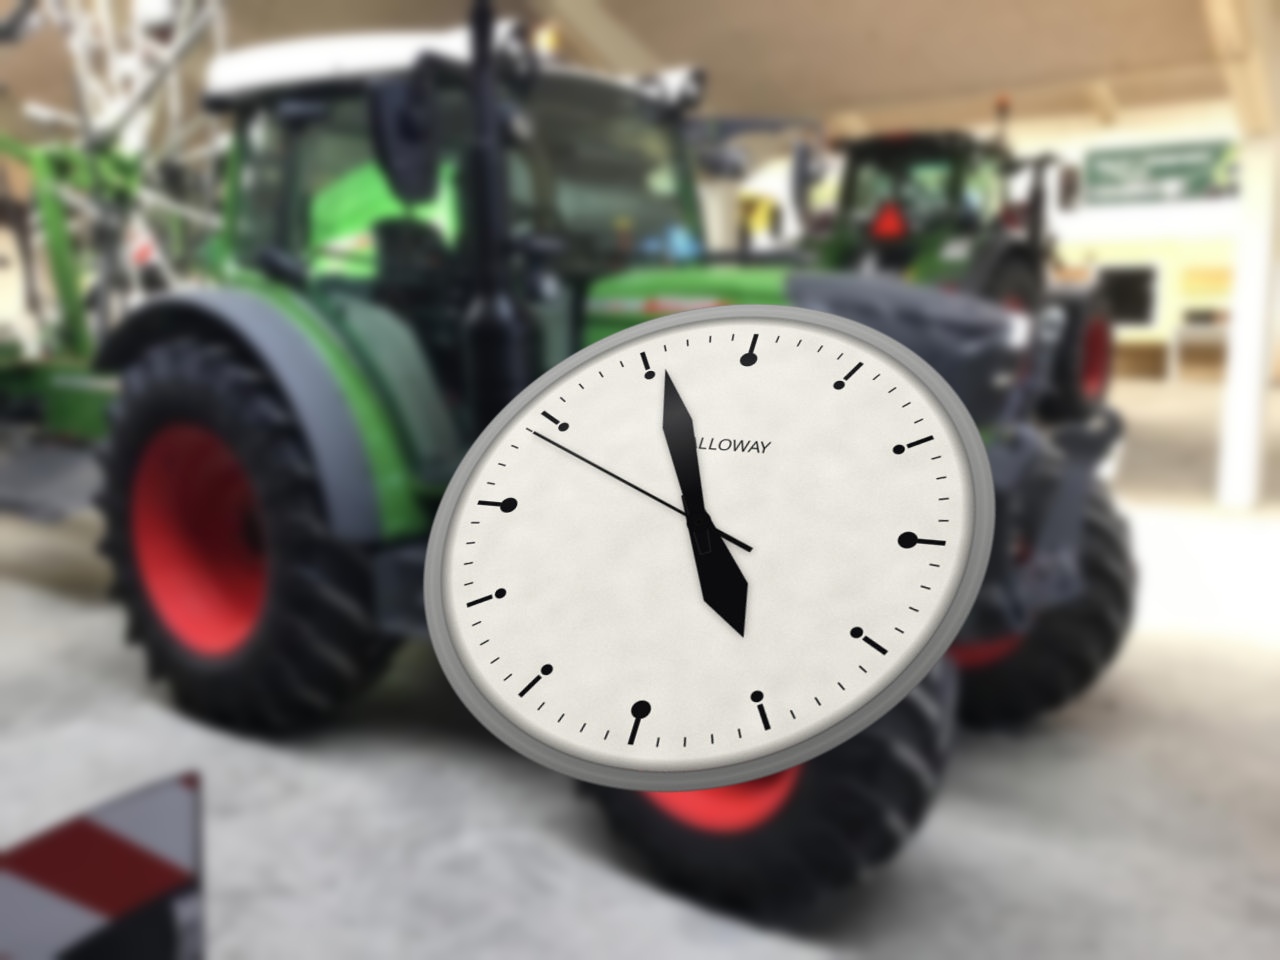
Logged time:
4h55m49s
